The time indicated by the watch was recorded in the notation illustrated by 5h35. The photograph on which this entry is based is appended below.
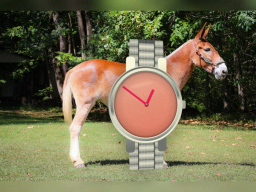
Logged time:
12h51
